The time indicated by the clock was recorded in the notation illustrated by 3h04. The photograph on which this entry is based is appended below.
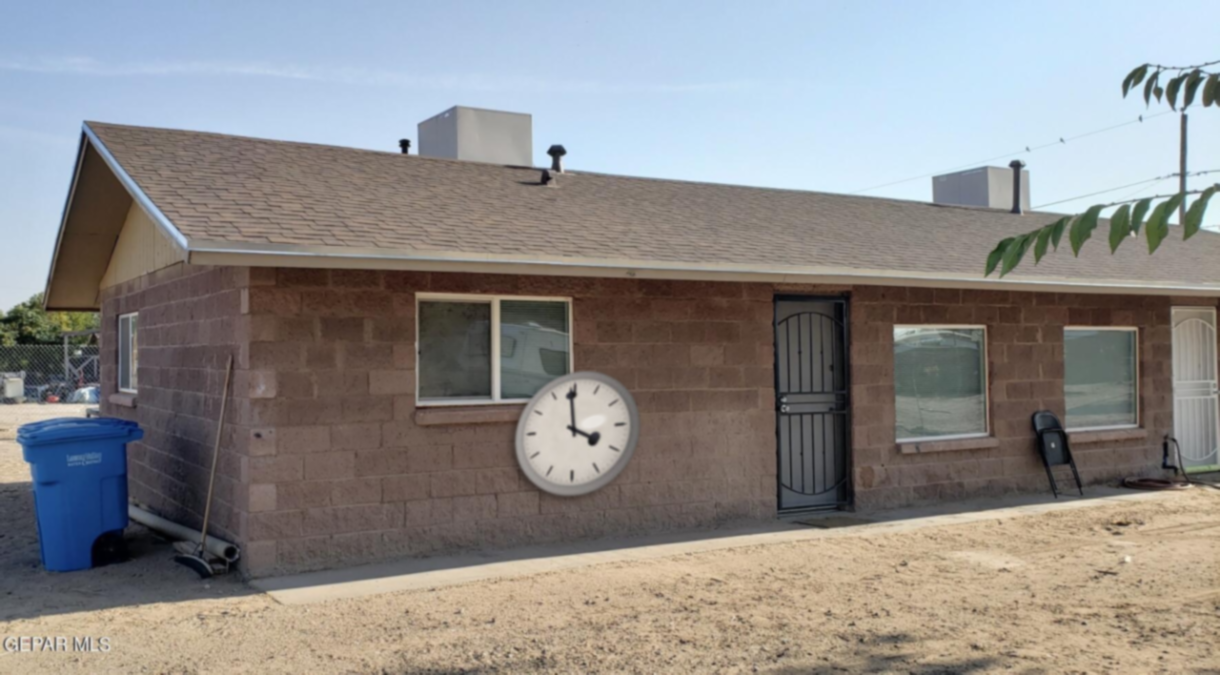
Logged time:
3h59
